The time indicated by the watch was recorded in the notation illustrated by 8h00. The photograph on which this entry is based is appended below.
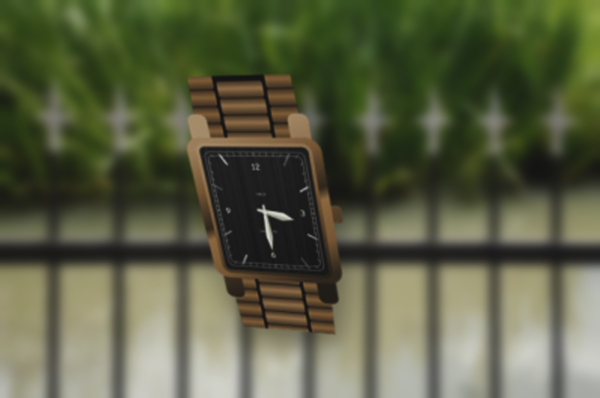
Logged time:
3h30
